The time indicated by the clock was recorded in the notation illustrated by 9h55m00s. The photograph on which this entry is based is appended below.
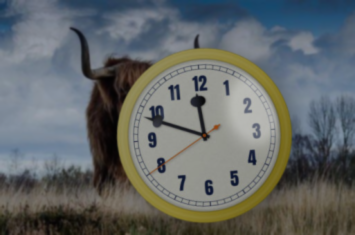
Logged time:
11h48m40s
